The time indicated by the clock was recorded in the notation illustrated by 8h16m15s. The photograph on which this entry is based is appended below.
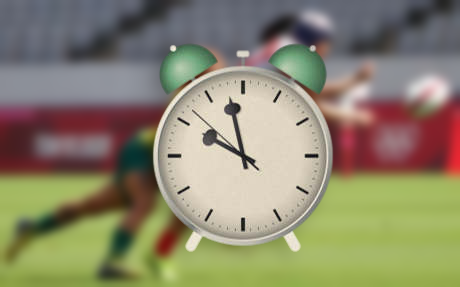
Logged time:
9h57m52s
